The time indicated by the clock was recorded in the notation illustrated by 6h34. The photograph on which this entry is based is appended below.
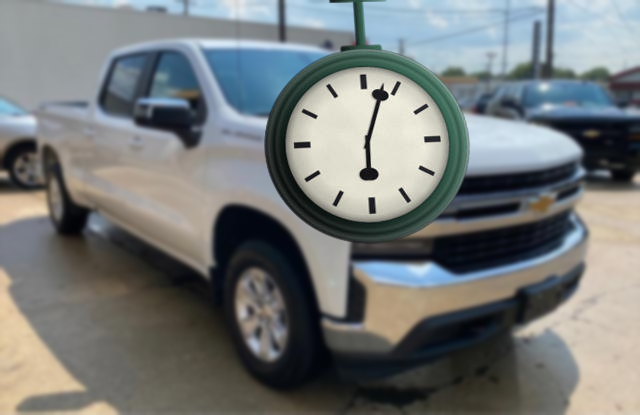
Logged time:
6h03
